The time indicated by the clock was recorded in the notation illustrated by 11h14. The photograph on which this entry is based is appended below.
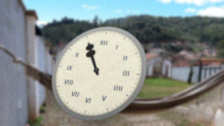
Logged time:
10h55
